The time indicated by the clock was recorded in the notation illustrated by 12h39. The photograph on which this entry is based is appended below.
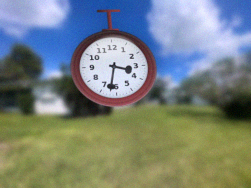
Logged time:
3h32
